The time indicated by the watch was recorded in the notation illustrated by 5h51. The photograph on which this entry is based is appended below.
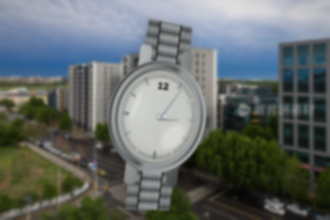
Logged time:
3h06
